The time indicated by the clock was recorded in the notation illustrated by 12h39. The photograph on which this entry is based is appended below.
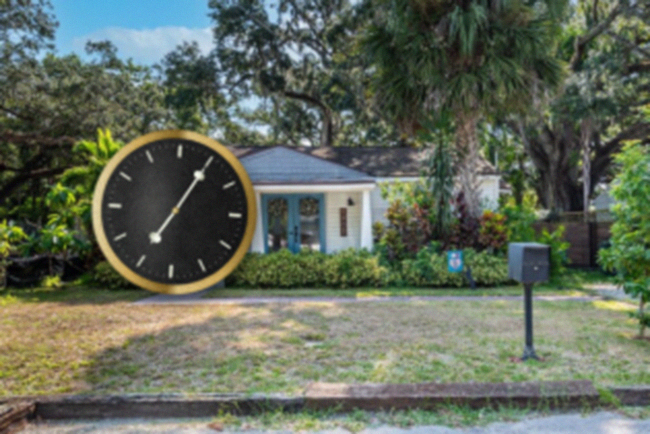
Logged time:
7h05
